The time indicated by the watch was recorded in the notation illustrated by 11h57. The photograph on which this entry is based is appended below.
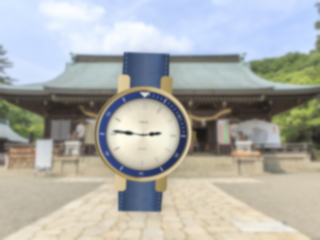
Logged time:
2h46
